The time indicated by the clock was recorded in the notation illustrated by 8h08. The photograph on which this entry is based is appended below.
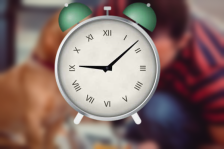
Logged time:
9h08
